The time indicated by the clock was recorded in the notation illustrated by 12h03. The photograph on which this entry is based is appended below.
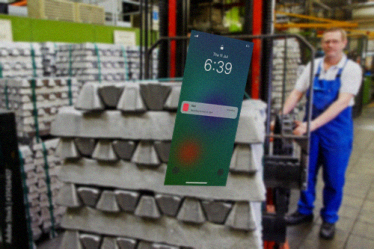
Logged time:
6h39
